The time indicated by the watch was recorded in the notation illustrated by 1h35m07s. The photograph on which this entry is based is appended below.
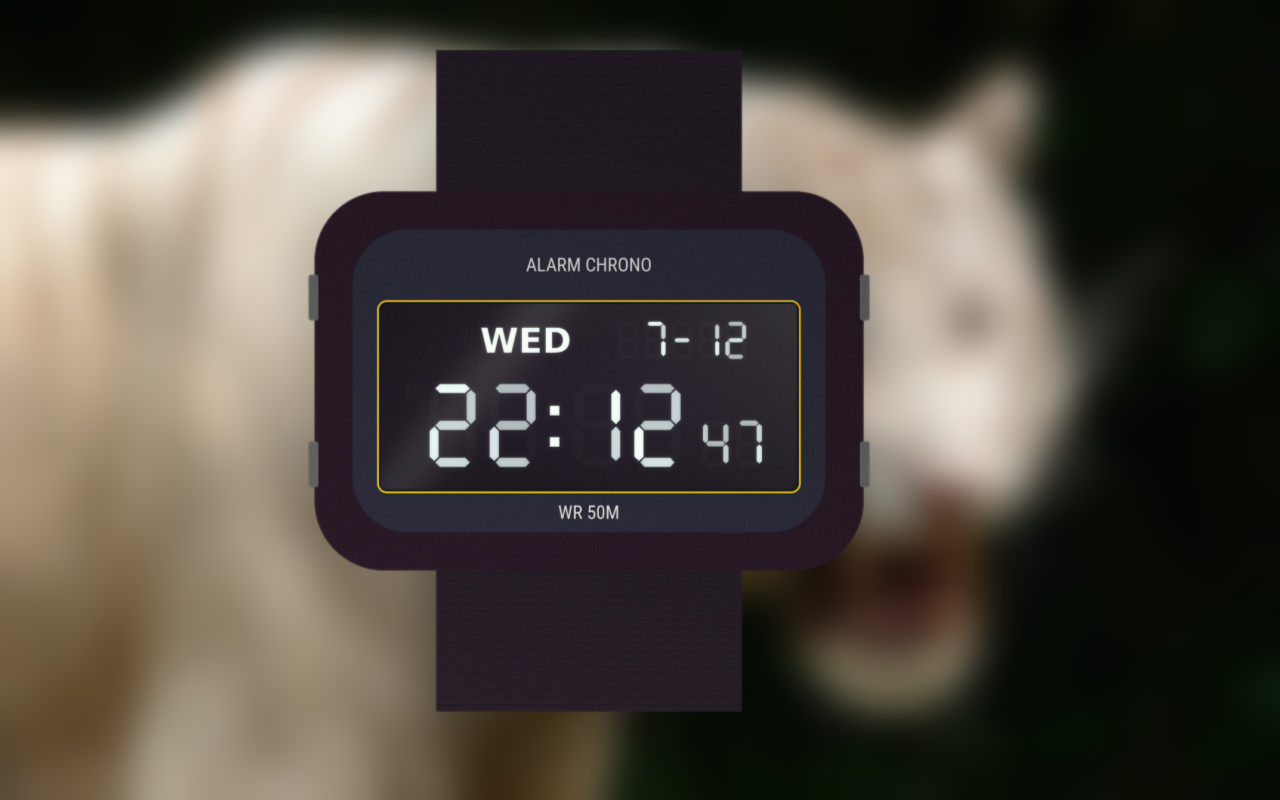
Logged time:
22h12m47s
